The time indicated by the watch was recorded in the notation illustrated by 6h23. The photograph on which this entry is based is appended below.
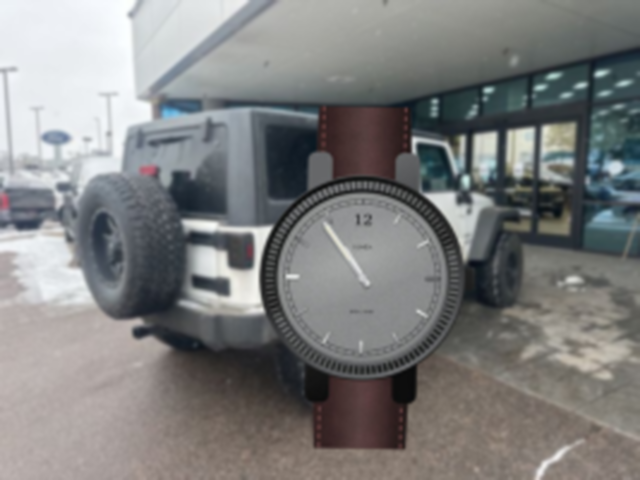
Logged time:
10h54
